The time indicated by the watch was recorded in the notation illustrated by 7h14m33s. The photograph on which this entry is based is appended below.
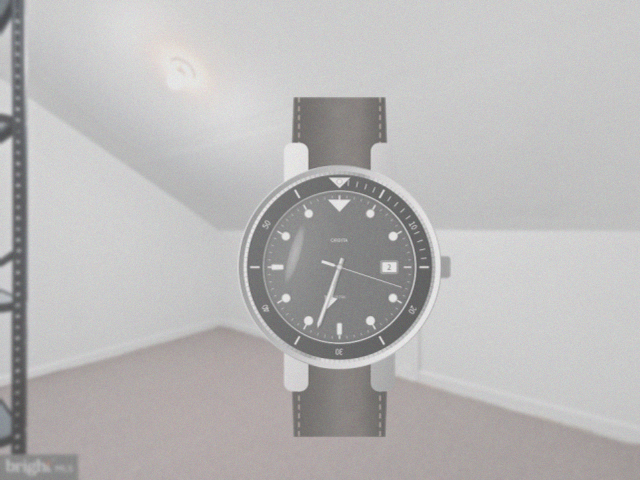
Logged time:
6h33m18s
